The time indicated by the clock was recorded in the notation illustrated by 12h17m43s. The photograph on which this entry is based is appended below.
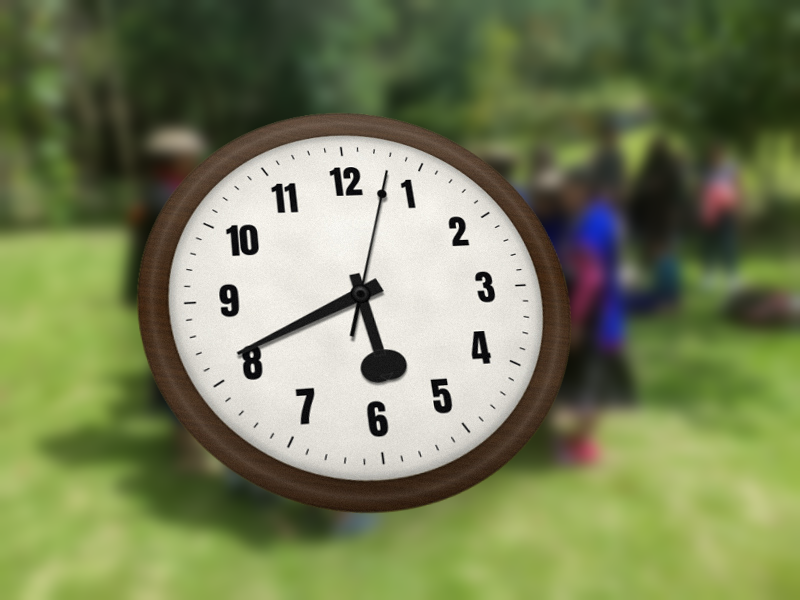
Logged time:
5h41m03s
